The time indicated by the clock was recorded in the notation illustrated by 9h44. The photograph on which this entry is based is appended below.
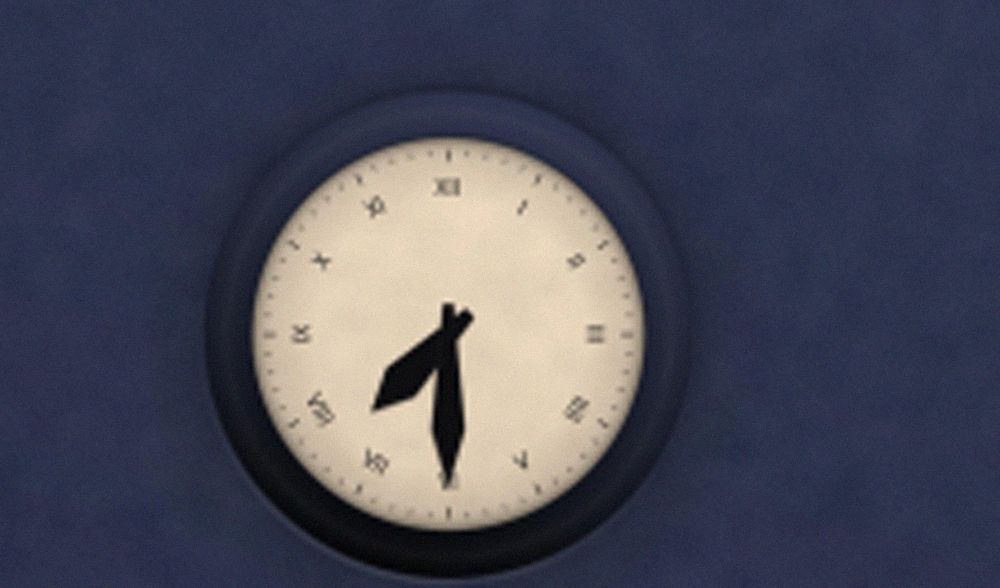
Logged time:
7h30
